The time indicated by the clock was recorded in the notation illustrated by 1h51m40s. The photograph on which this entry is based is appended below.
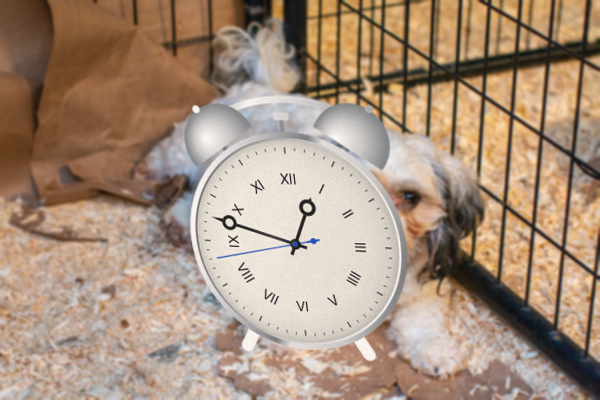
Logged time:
12h47m43s
